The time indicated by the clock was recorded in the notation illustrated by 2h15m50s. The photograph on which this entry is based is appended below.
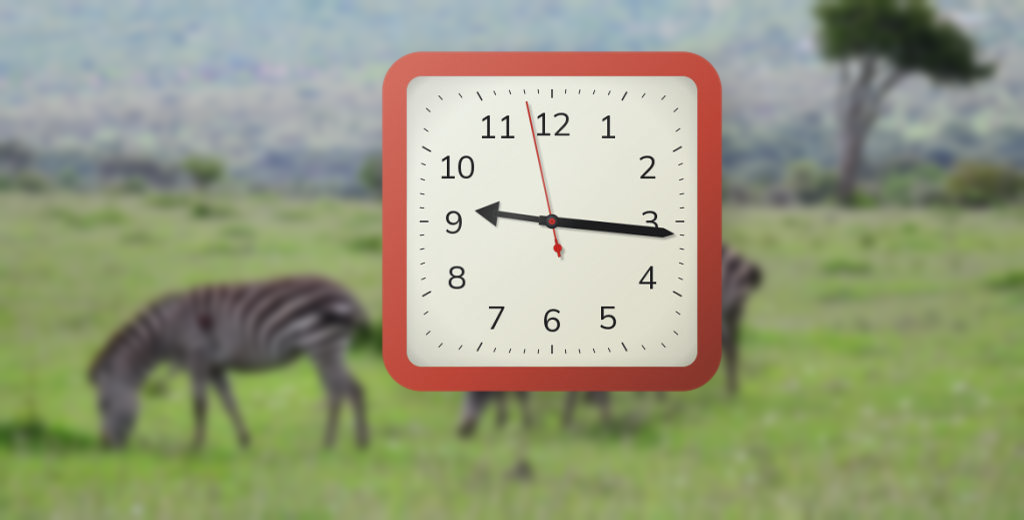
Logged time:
9h15m58s
